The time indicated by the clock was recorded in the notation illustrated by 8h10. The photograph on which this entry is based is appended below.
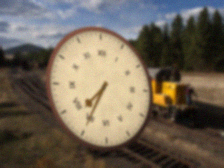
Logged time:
7h35
